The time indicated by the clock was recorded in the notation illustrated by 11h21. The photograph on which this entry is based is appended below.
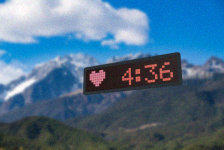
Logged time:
4h36
